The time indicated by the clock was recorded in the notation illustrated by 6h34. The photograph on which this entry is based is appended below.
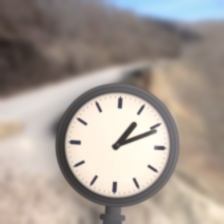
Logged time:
1h11
